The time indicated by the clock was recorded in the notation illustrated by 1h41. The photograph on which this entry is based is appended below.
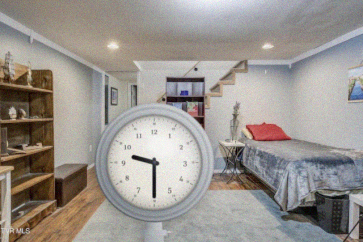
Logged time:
9h30
